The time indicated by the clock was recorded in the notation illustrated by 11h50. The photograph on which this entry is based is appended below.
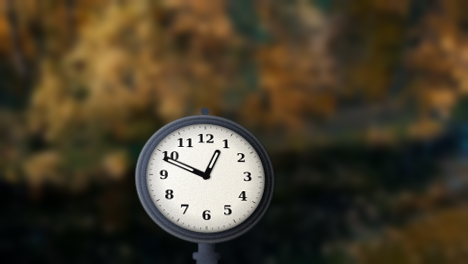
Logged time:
12h49
